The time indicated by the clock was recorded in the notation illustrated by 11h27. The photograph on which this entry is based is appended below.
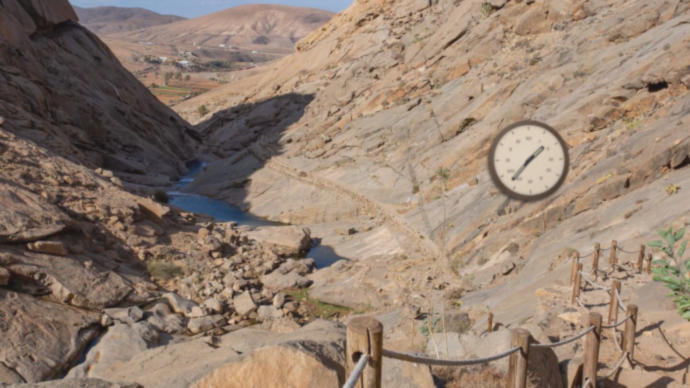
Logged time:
1h37
